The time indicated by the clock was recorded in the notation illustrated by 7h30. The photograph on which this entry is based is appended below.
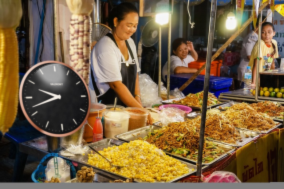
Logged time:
9h42
